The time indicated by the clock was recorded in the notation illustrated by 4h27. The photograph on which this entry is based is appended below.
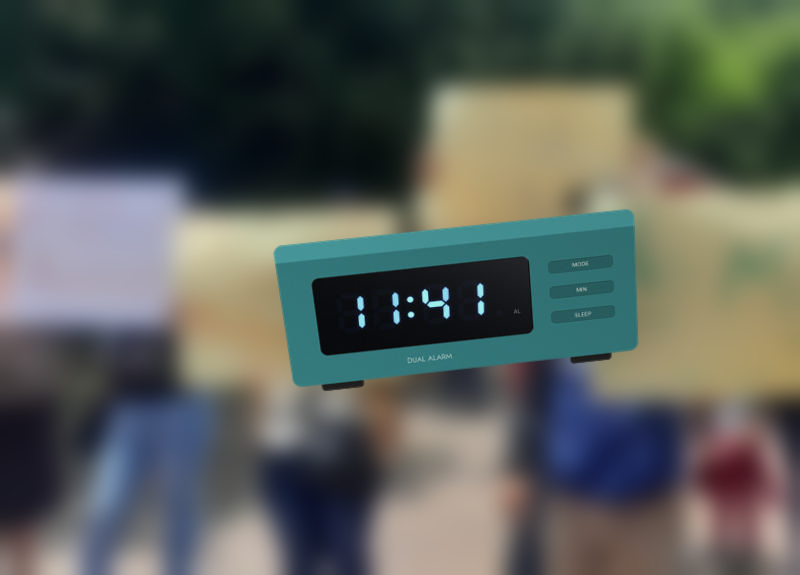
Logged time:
11h41
